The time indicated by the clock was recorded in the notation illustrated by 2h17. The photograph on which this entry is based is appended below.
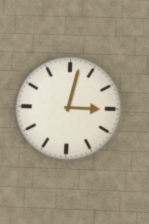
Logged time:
3h02
